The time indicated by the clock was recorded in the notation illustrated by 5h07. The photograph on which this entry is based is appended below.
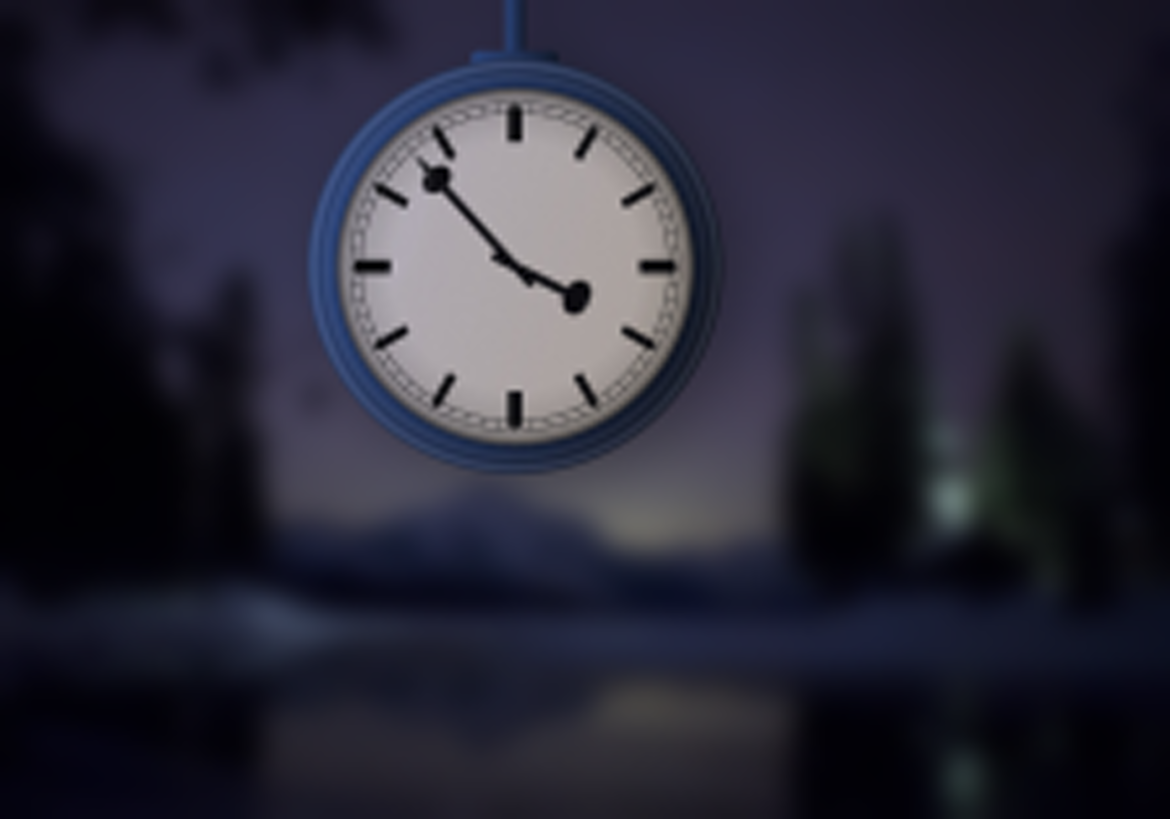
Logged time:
3h53
